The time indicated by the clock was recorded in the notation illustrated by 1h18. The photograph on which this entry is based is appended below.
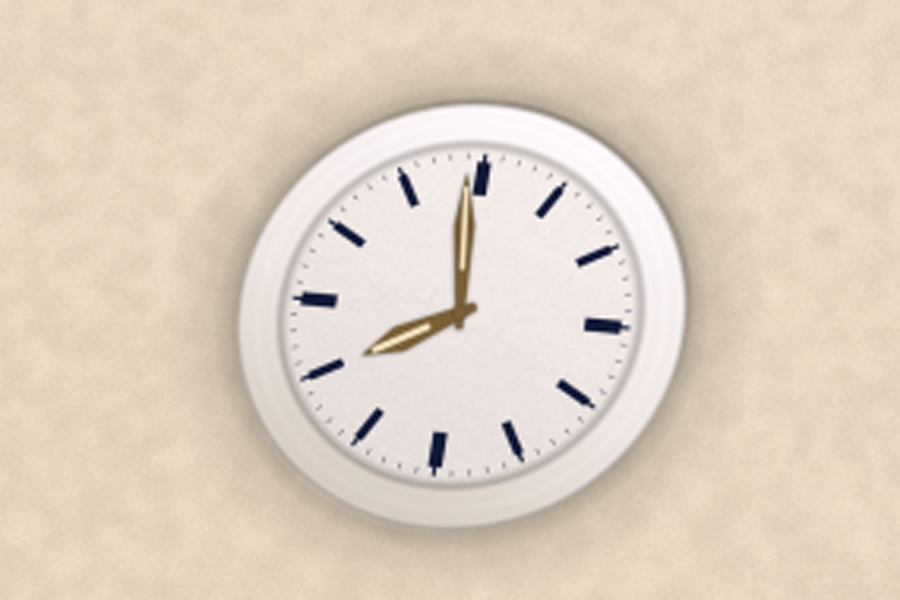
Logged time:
7h59
